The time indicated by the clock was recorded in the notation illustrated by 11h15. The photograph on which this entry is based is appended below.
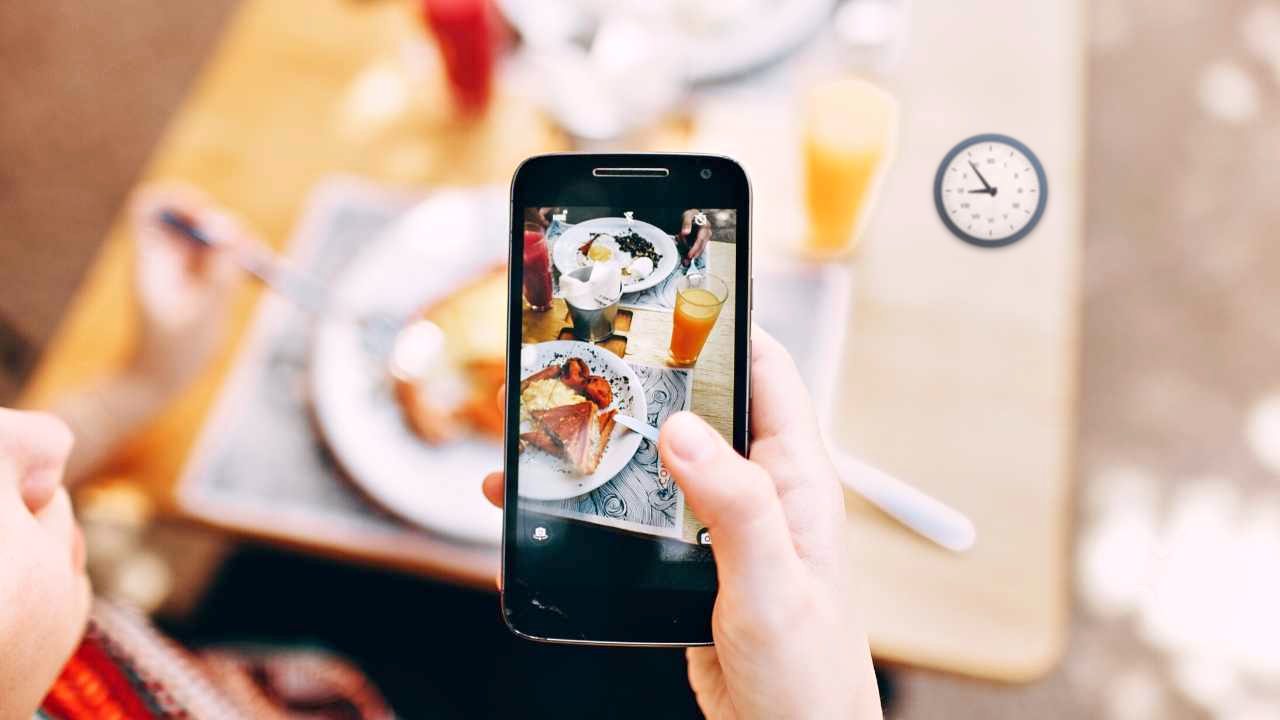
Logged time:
8h54
